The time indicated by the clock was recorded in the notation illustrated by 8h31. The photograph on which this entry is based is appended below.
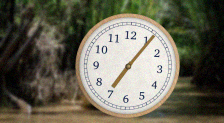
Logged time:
7h06
